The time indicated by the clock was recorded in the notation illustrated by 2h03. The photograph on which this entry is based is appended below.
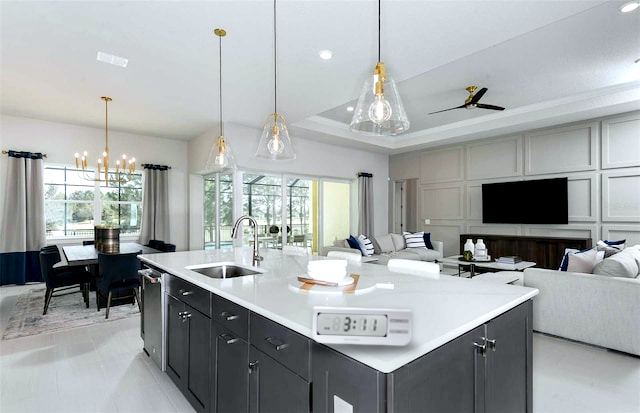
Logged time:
3h11
